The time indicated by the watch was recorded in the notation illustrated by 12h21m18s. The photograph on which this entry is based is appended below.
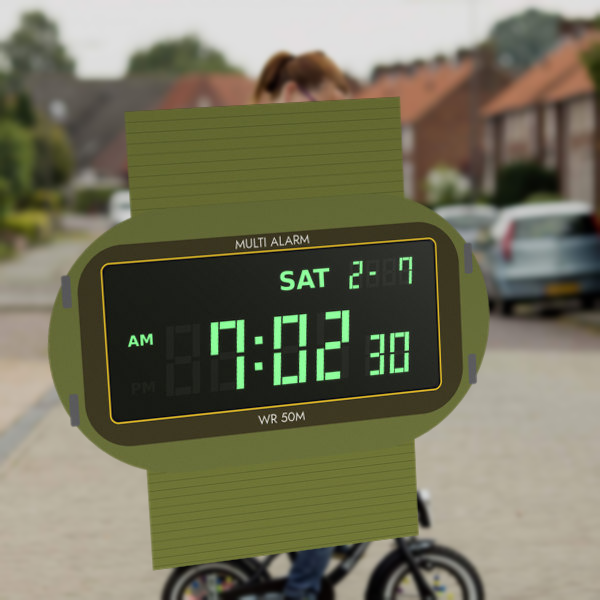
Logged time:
7h02m30s
